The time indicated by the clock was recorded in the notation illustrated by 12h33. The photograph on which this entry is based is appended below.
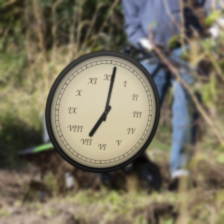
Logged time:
7h01
